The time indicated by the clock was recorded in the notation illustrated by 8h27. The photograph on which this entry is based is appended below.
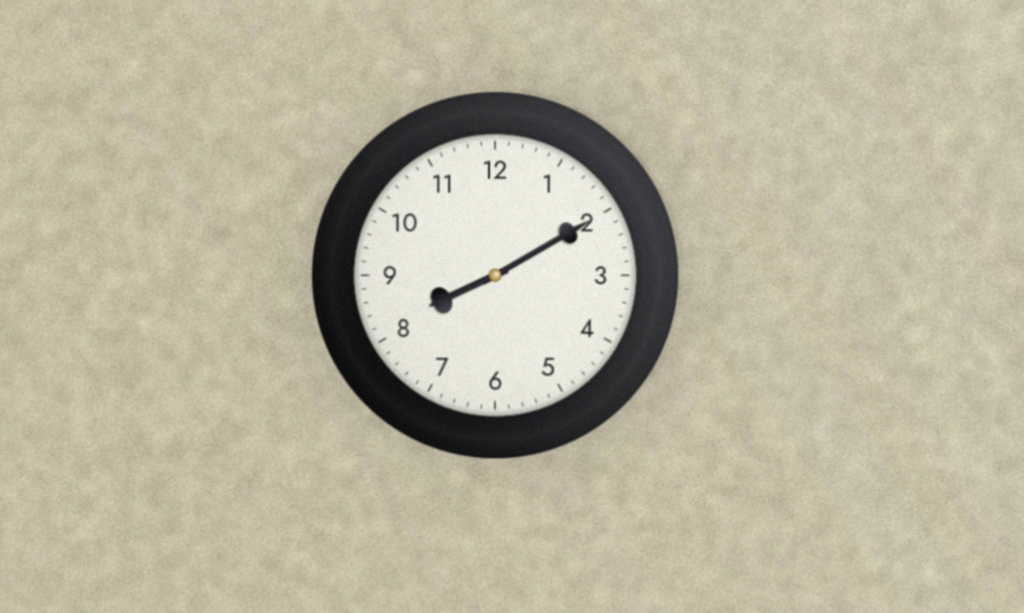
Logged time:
8h10
